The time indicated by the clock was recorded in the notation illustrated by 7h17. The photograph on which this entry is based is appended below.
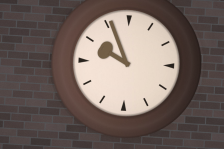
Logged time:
9h56
